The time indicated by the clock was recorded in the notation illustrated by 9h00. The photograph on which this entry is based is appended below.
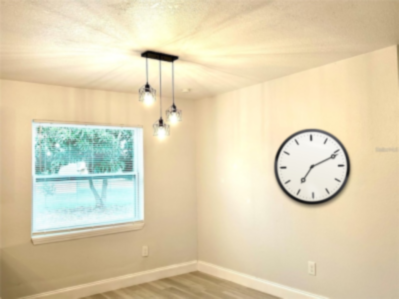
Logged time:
7h11
